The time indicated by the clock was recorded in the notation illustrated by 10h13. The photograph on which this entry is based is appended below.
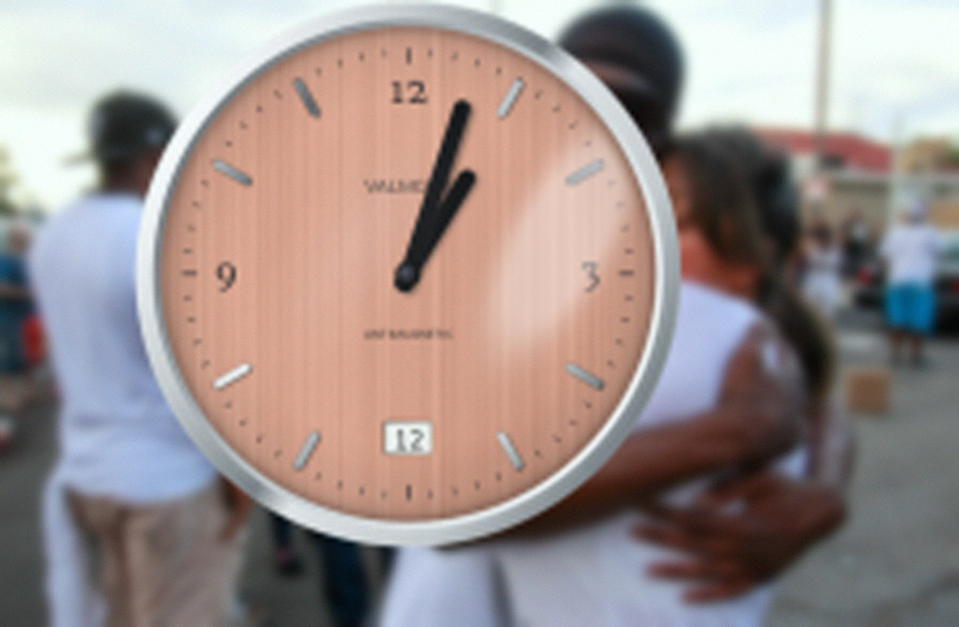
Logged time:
1h03
